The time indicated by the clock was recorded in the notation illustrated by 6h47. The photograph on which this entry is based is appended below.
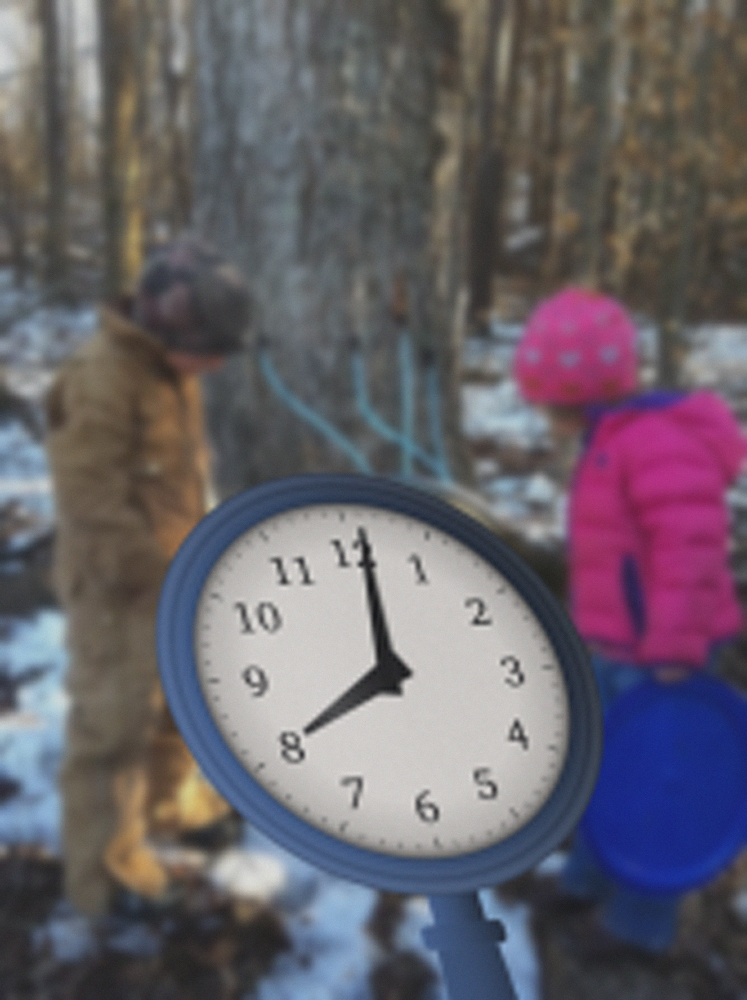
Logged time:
8h01
